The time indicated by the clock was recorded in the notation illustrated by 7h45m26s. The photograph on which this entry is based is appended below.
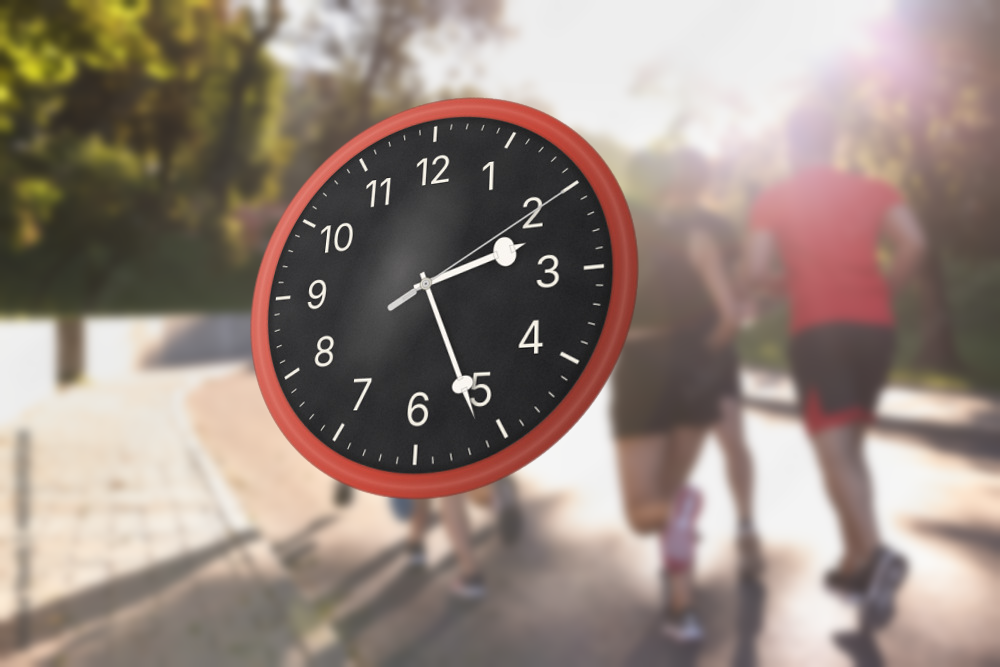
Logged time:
2h26m10s
